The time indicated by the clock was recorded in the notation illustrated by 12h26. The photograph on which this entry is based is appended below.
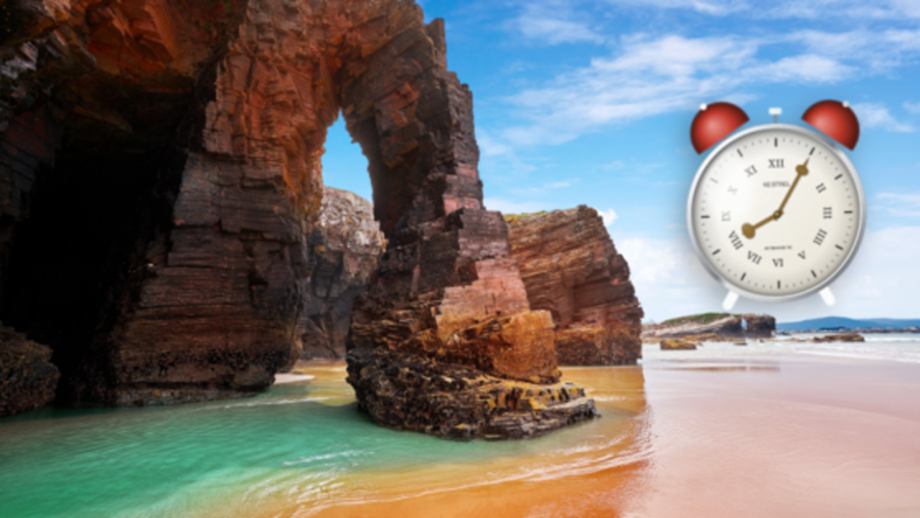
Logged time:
8h05
